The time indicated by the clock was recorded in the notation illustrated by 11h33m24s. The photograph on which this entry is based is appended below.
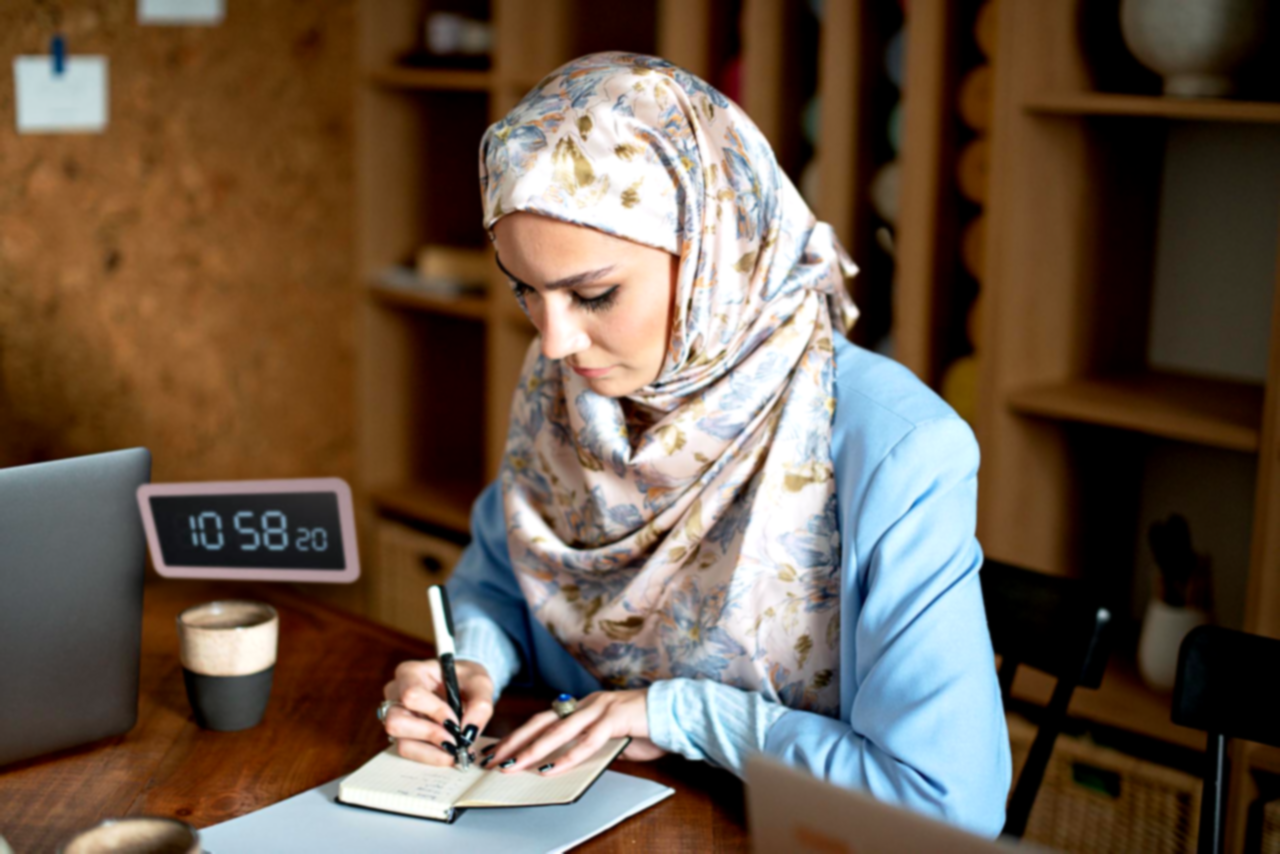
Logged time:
10h58m20s
